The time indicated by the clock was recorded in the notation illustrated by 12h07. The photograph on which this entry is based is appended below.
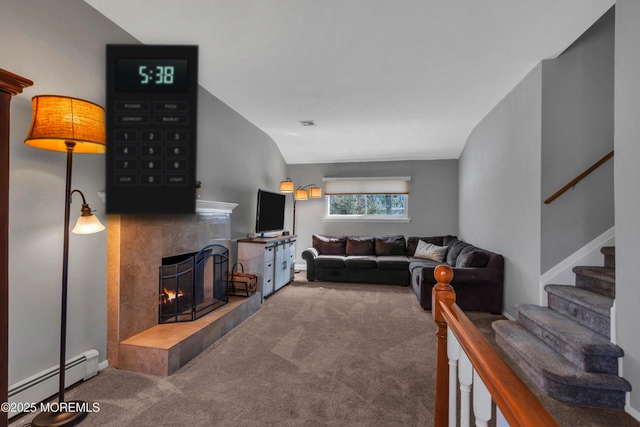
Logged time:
5h38
